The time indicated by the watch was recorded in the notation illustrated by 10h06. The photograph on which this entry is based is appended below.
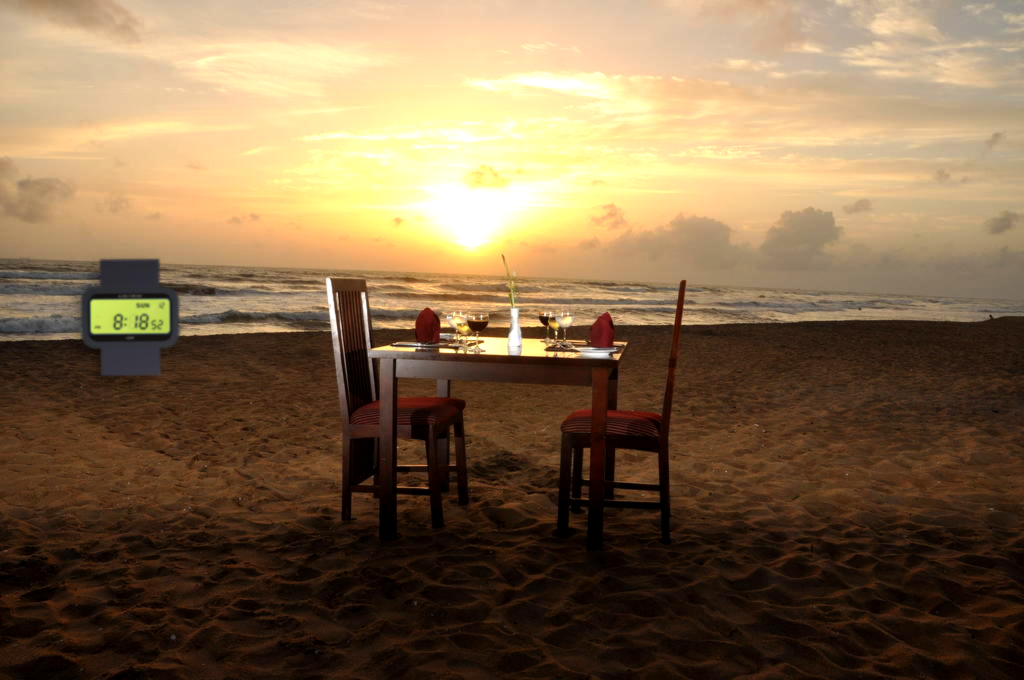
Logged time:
8h18
